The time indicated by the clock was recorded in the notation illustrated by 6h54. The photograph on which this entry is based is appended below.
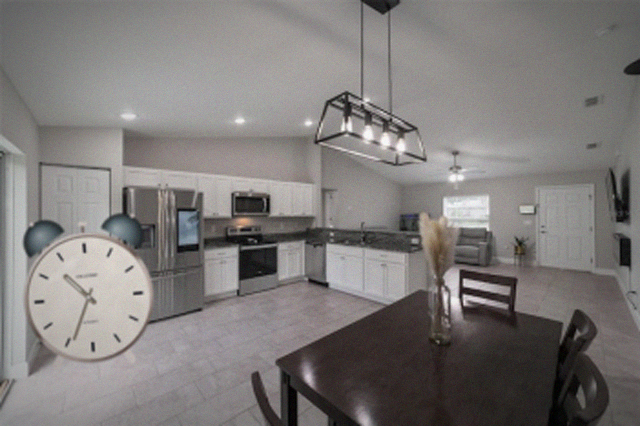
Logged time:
10h34
